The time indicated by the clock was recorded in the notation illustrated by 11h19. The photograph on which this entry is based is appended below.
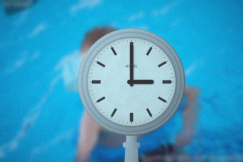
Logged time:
3h00
